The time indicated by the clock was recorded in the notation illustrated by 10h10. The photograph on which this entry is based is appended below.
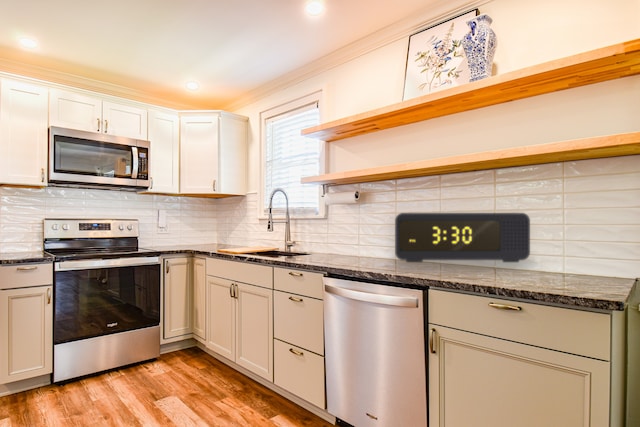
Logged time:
3h30
